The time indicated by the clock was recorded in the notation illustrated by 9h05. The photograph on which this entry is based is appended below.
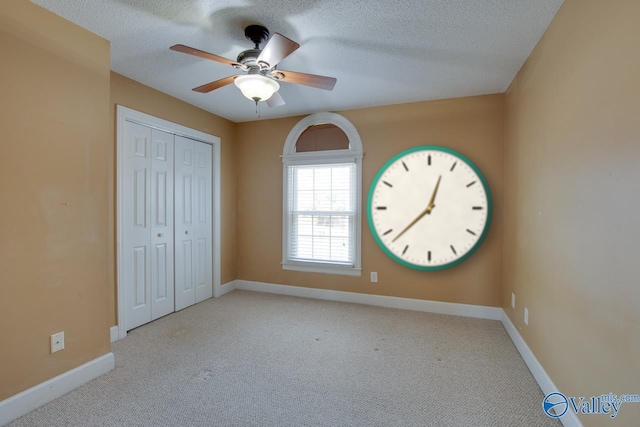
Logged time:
12h38
